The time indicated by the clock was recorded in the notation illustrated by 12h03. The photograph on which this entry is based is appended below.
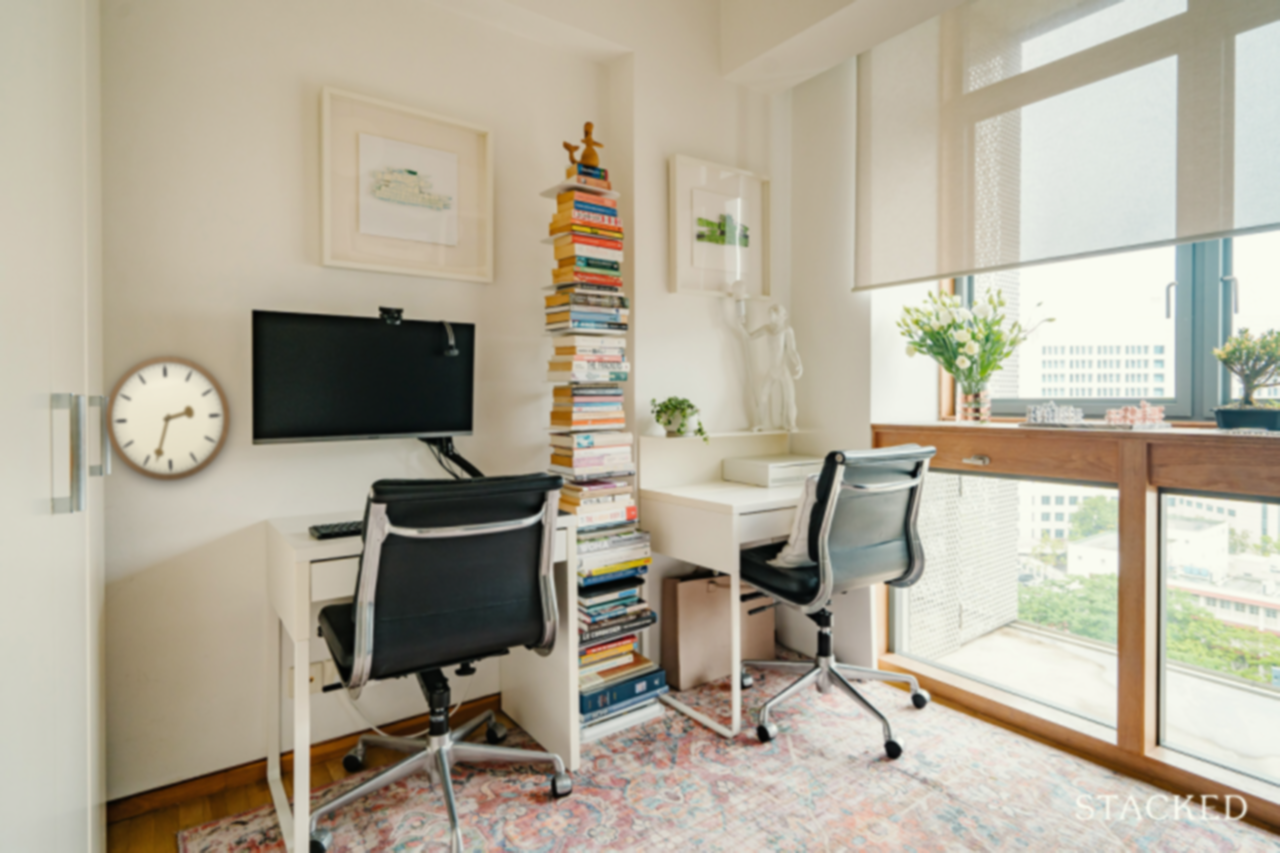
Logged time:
2h33
